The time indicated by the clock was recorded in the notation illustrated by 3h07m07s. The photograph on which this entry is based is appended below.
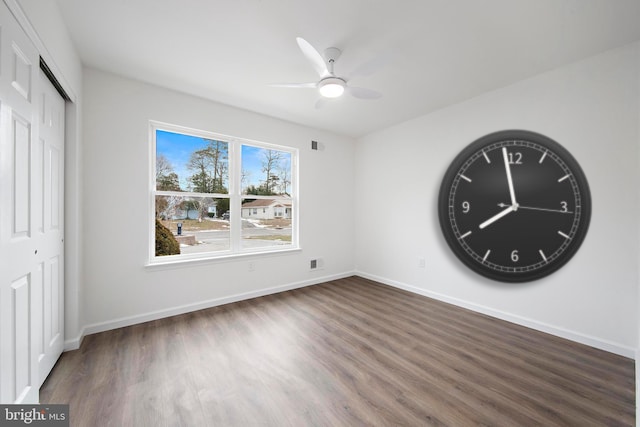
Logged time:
7h58m16s
